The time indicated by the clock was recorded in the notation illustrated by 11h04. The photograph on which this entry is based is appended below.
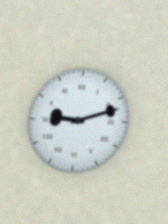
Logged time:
9h12
